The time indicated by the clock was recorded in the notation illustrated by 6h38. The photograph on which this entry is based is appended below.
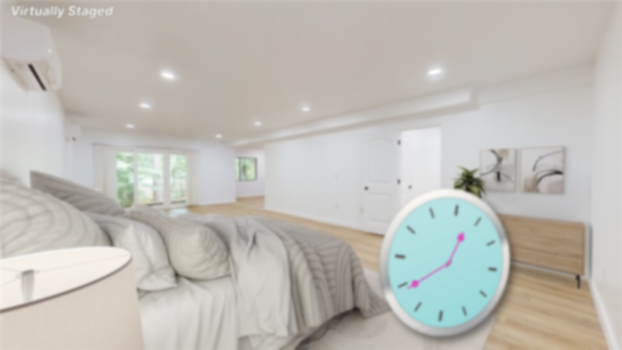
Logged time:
12h39
